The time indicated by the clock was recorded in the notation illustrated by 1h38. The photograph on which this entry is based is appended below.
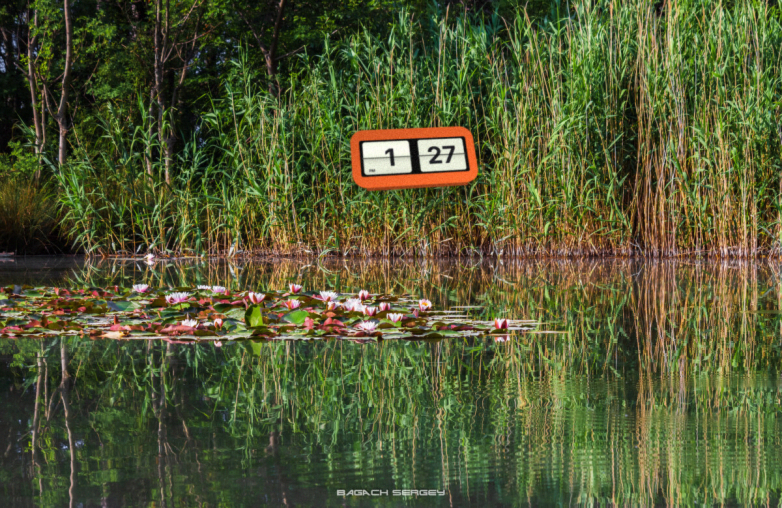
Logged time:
1h27
